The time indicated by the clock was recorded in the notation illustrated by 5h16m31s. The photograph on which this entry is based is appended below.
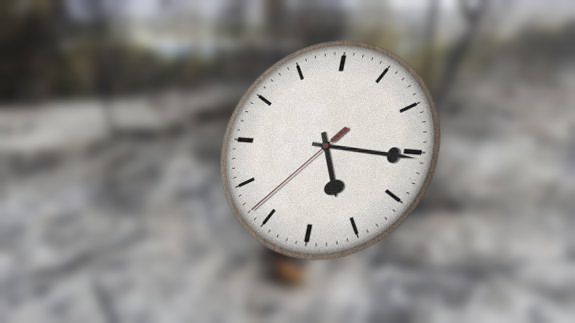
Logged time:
5h15m37s
